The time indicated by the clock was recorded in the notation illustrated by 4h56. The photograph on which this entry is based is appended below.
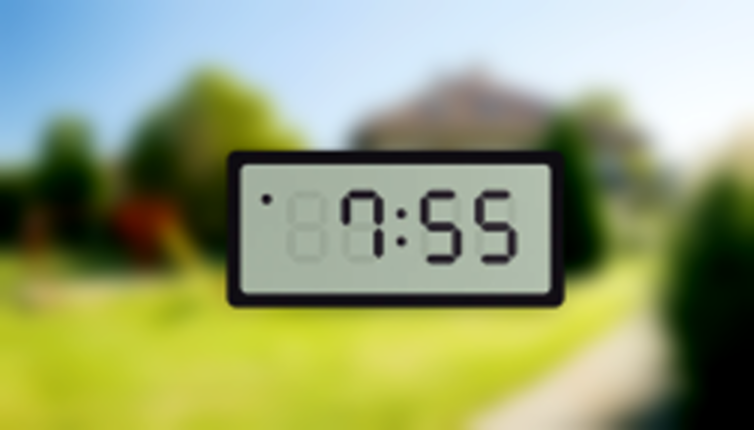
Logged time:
7h55
